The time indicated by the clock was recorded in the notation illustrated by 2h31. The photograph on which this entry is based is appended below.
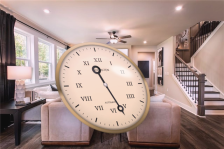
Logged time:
11h27
